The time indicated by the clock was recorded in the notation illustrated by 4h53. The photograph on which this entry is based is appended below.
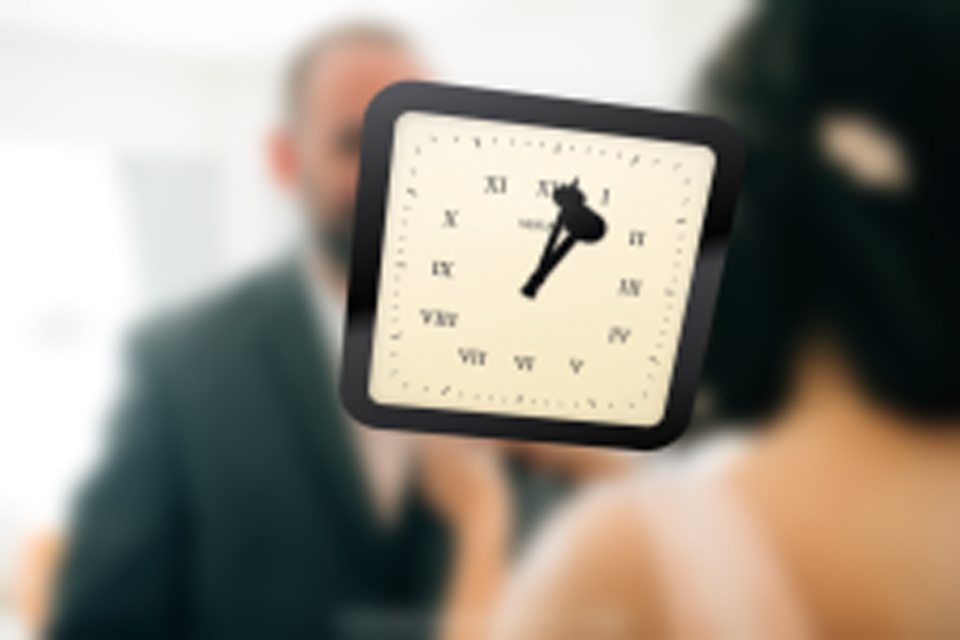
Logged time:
1h02
